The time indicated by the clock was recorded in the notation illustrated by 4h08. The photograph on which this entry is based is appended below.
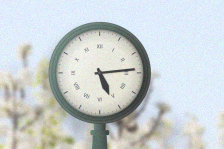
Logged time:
5h14
